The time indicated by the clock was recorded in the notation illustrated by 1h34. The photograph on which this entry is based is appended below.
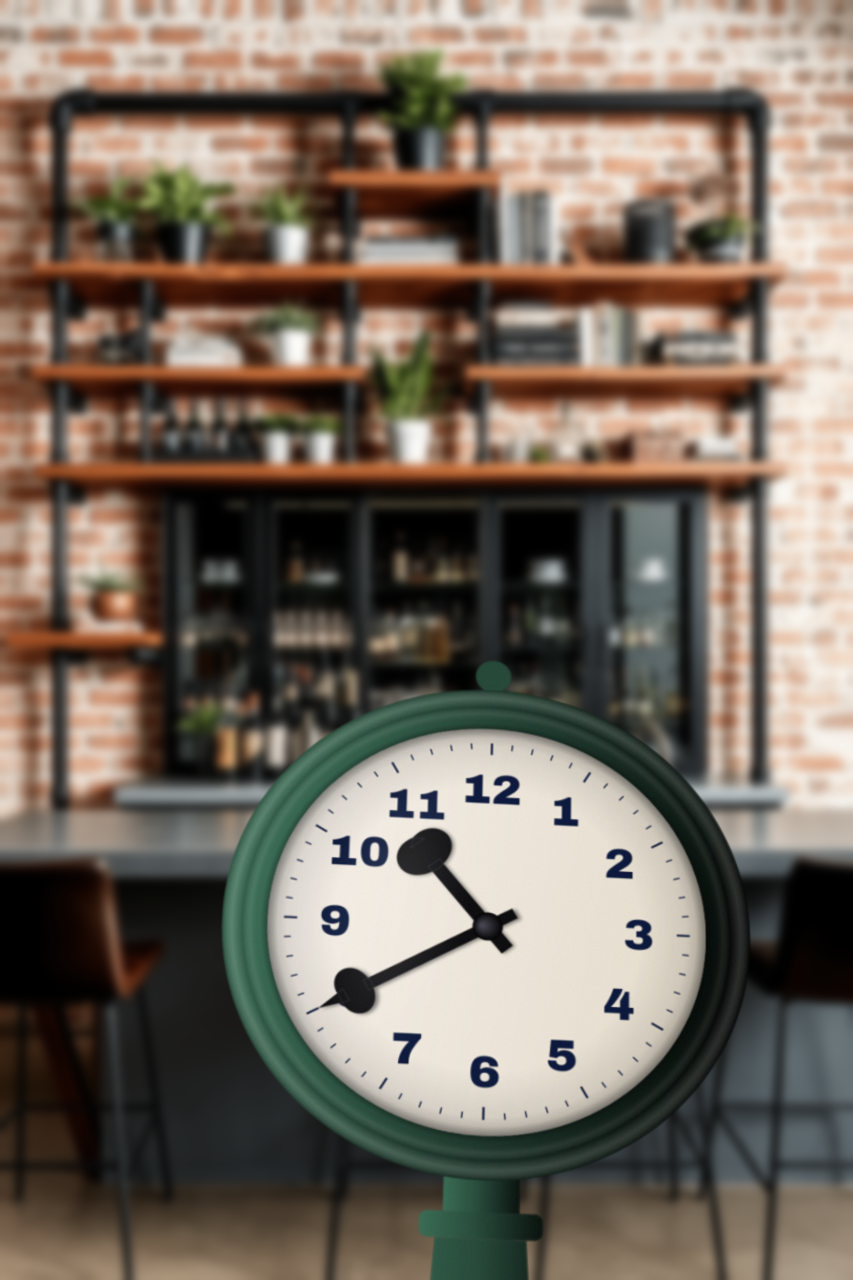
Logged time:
10h40
